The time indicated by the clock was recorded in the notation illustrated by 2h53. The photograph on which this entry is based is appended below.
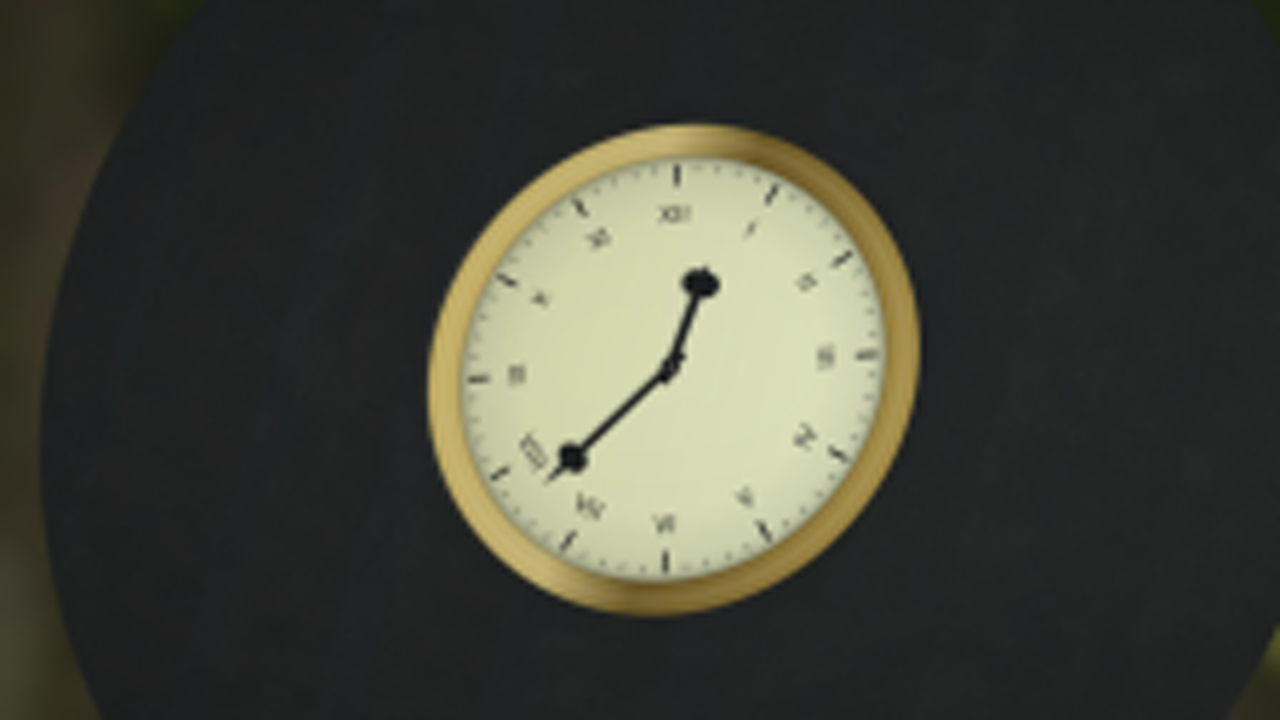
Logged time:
12h38
